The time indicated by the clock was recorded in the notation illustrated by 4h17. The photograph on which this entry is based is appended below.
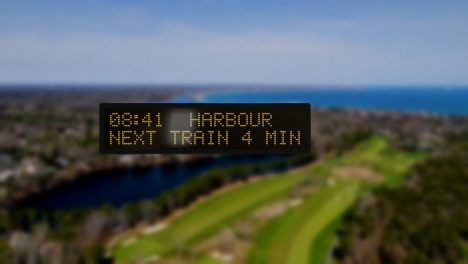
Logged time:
8h41
